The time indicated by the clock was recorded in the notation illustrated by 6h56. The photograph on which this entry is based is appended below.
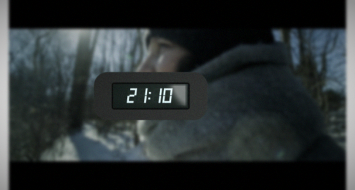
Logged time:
21h10
